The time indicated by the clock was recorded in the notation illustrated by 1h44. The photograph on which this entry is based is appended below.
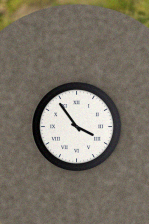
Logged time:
3h54
